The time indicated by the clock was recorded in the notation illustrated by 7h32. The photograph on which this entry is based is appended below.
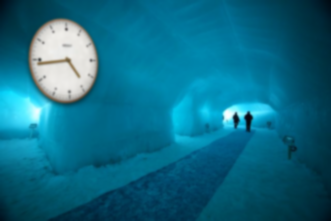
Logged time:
4h44
